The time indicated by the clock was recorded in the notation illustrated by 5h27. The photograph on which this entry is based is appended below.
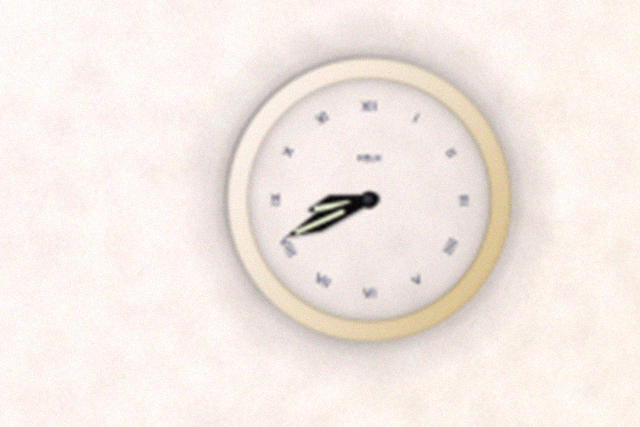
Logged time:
8h41
